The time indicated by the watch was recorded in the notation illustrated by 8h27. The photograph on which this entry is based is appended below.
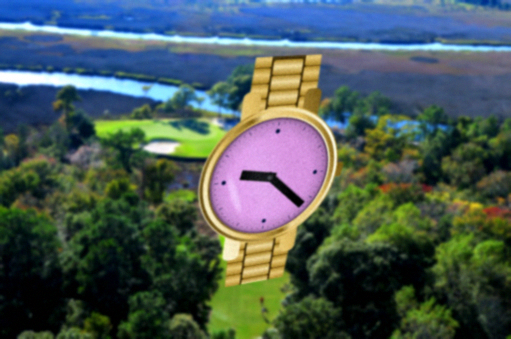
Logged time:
9h22
